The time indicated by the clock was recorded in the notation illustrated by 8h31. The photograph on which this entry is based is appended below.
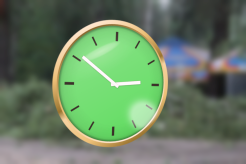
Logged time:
2h51
